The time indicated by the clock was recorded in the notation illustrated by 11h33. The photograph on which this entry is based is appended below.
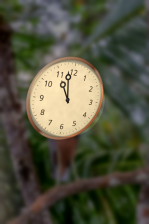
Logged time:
10h58
